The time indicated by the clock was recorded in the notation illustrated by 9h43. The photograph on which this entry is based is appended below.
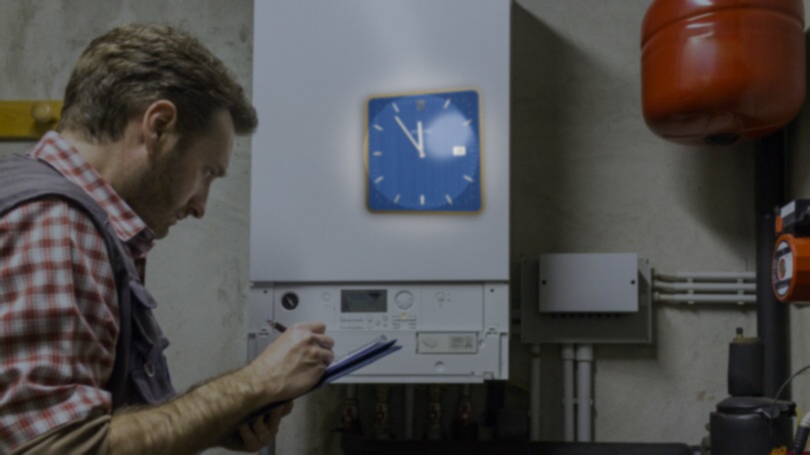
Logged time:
11h54
